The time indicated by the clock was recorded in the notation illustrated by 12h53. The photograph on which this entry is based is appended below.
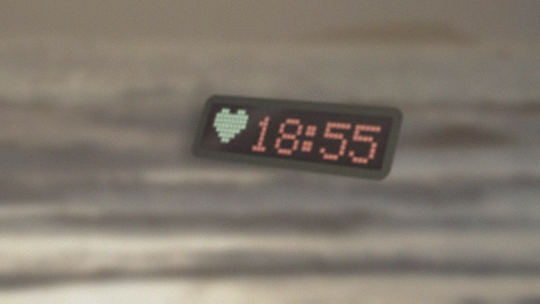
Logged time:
18h55
